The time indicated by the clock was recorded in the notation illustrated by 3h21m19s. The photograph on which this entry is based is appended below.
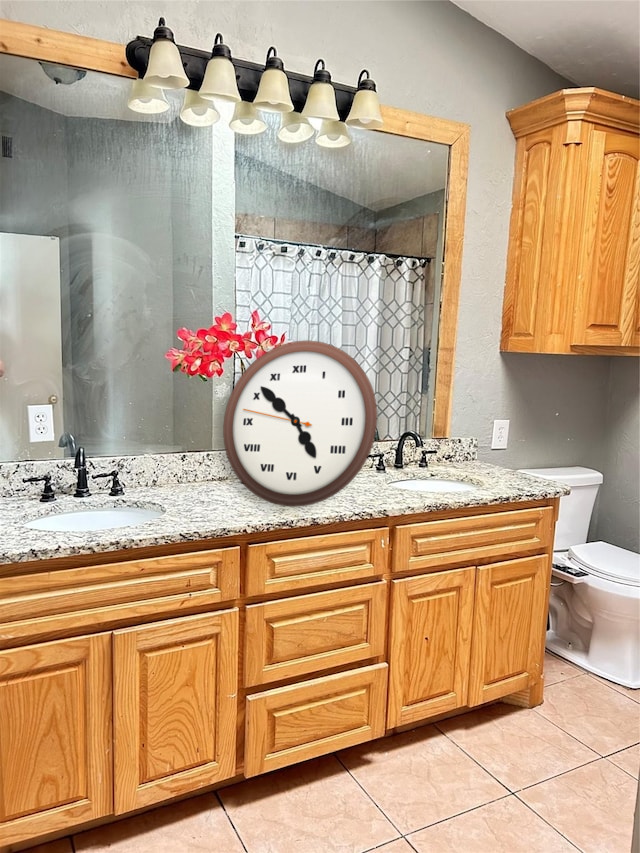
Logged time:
4h51m47s
